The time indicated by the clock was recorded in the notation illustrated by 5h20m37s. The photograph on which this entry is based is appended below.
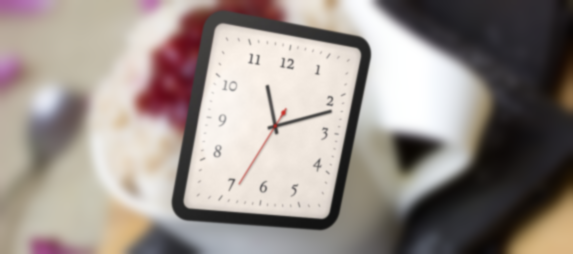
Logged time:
11h11m34s
